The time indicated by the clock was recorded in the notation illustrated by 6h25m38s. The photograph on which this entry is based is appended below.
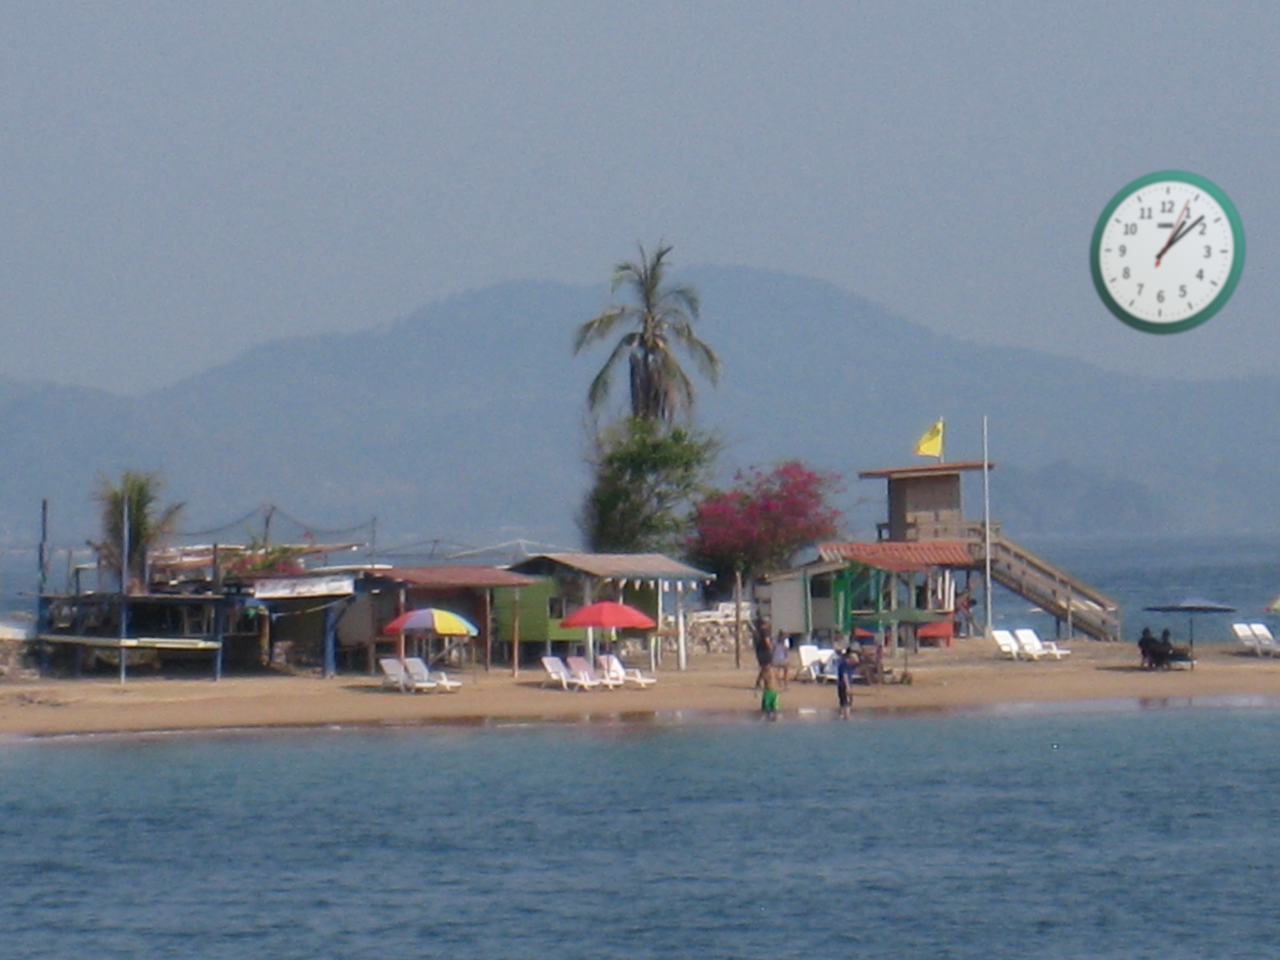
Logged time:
1h08m04s
